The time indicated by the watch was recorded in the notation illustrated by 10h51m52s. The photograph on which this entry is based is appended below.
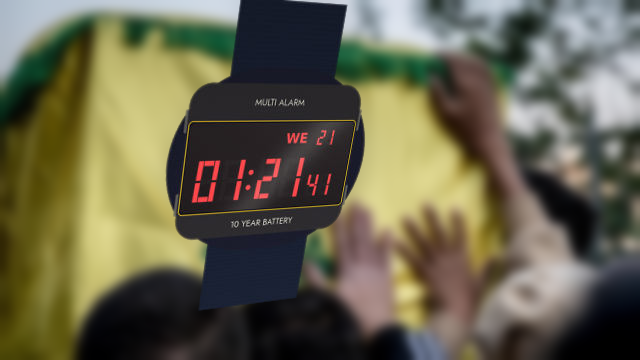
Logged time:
1h21m41s
